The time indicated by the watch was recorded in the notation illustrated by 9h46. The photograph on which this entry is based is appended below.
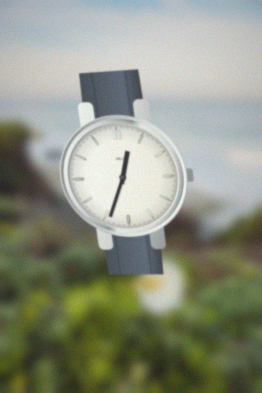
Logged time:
12h34
